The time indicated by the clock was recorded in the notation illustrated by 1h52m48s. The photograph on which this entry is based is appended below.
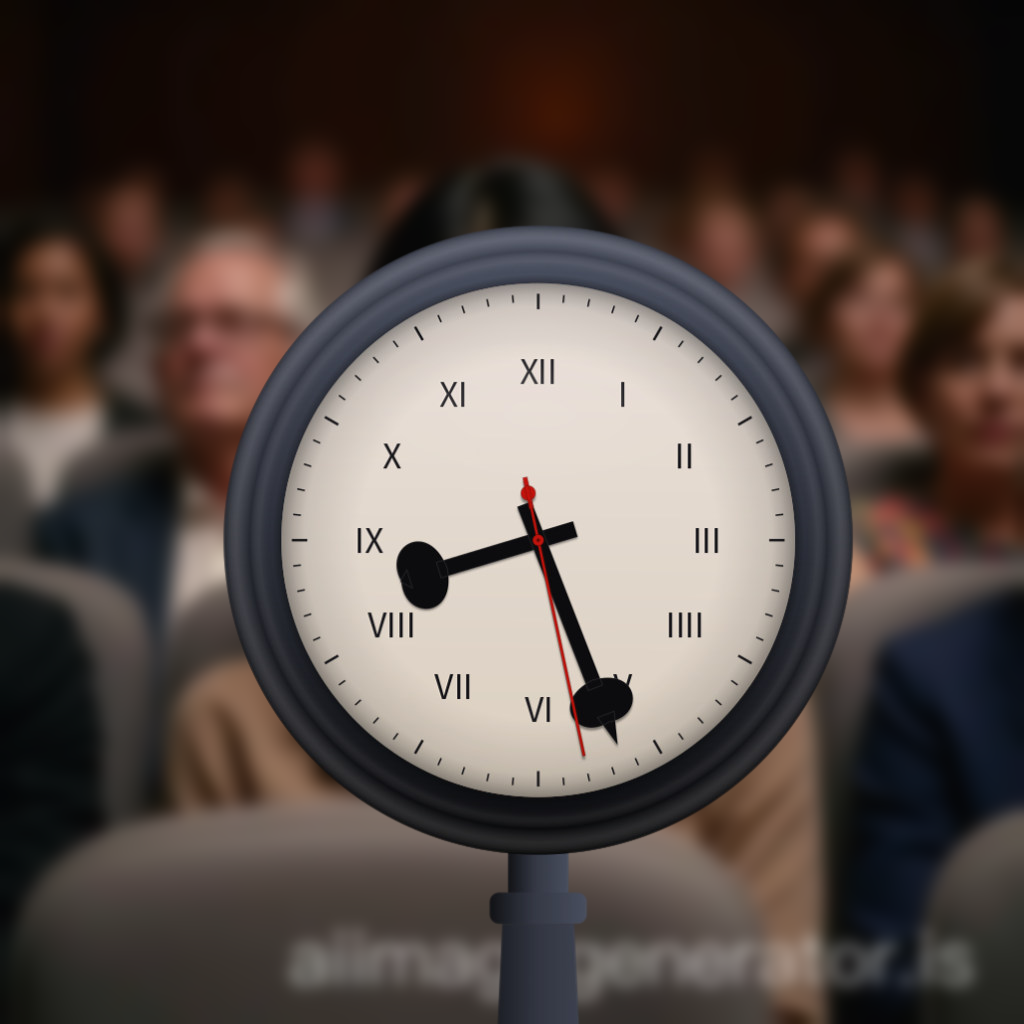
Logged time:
8h26m28s
